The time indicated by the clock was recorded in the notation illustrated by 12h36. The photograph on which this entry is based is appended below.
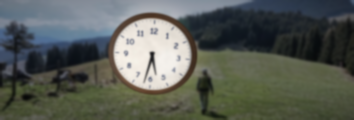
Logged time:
5h32
